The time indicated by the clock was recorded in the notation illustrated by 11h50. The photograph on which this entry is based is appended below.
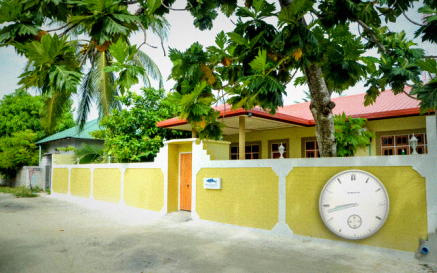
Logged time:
8h43
